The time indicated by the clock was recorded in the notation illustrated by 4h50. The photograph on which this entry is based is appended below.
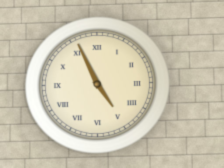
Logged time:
4h56
